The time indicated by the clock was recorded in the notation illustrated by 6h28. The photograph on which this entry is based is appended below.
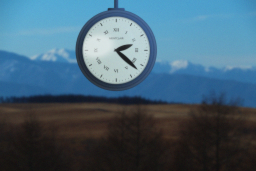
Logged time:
2h22
